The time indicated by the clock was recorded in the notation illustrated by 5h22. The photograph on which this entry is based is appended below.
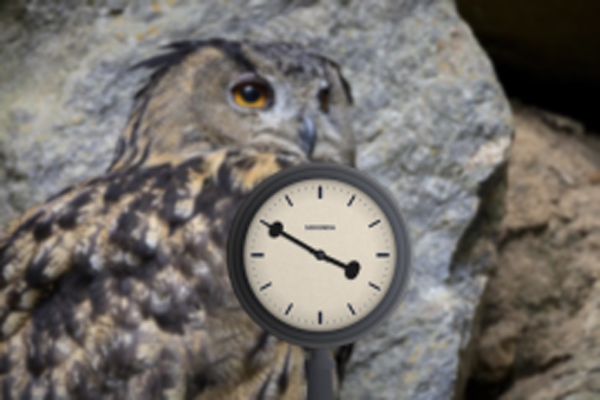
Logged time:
3h50
